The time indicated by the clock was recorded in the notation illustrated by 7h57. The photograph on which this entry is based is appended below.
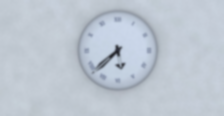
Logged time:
5h38
